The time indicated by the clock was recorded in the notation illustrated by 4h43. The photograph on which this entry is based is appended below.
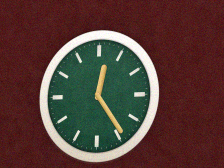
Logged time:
12h24
